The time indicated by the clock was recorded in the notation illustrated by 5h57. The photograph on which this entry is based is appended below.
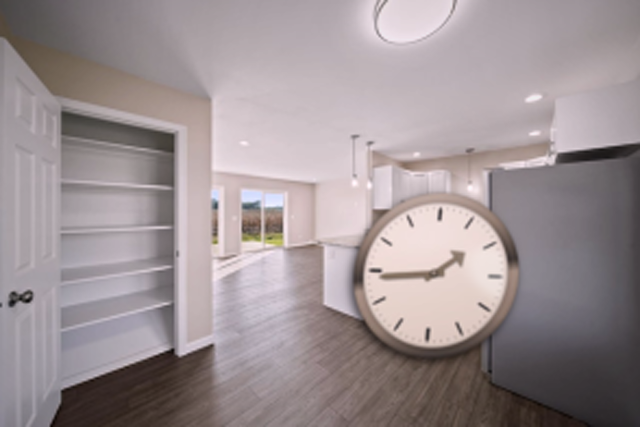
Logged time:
1h44
